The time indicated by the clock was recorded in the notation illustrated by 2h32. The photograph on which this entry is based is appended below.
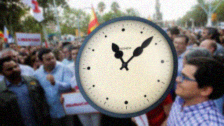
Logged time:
11h08
